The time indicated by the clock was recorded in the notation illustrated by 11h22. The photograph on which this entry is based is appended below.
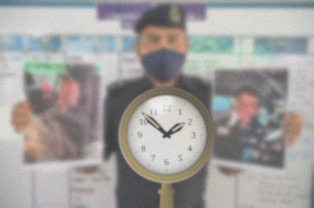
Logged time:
1h52
